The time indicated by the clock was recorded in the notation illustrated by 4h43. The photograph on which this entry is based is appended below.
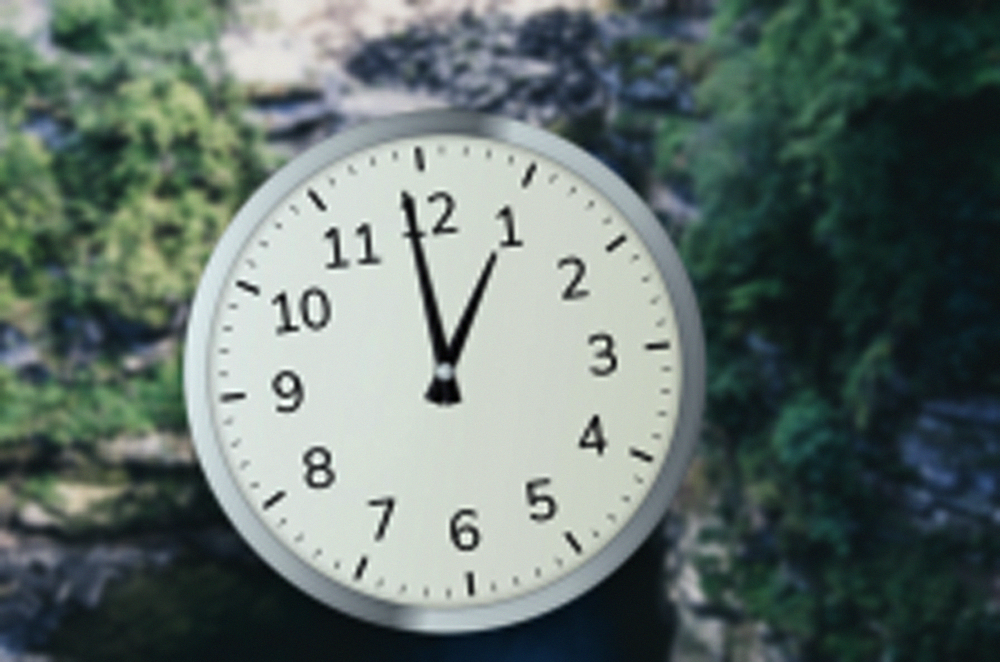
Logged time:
12h59
